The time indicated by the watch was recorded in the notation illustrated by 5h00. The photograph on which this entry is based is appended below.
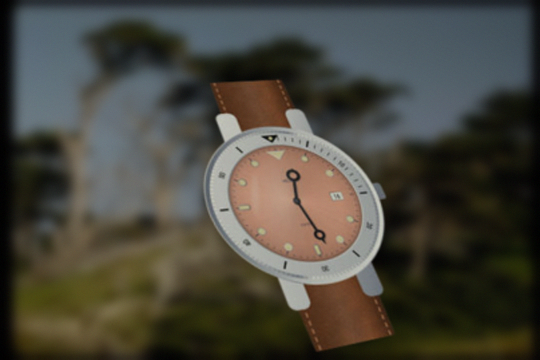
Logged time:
12h28
